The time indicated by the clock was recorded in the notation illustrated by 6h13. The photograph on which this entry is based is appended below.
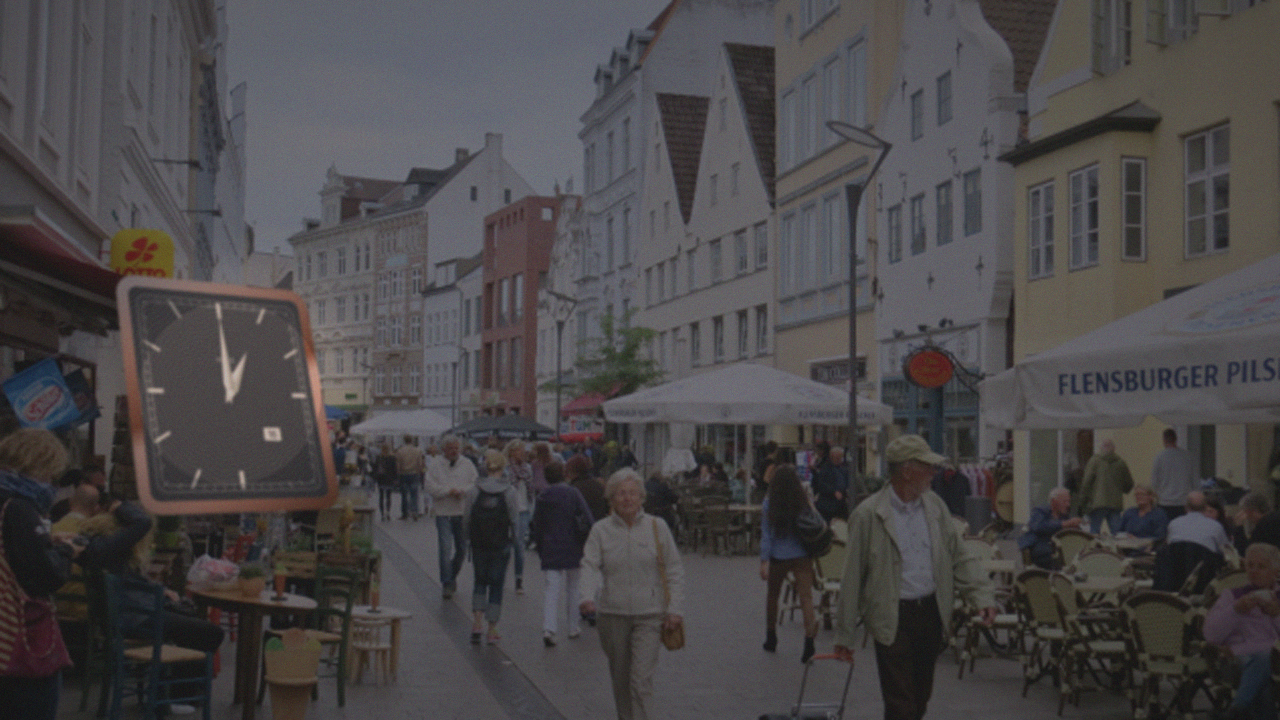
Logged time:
1h00
